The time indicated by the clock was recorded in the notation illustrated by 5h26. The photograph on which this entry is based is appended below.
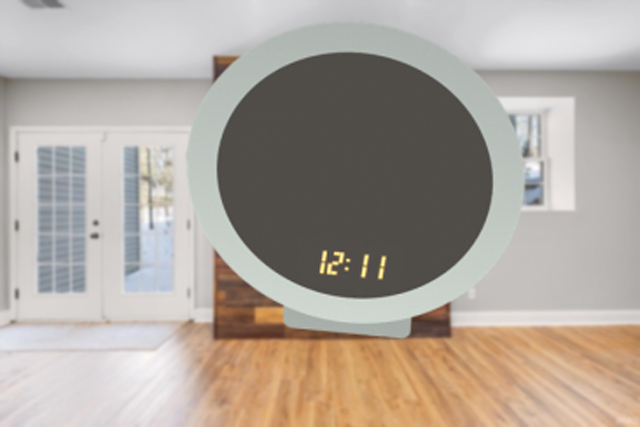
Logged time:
12h11
